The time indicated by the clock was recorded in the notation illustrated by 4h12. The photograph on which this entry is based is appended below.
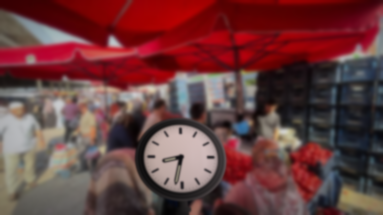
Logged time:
8h32
